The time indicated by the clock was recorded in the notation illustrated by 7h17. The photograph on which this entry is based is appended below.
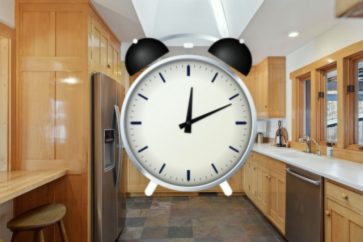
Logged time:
12h11
